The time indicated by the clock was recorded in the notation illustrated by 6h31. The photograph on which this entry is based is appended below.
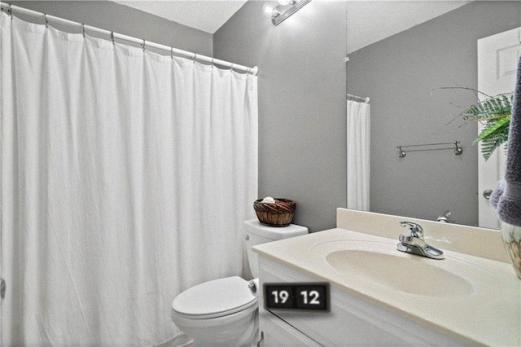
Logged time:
19h12
